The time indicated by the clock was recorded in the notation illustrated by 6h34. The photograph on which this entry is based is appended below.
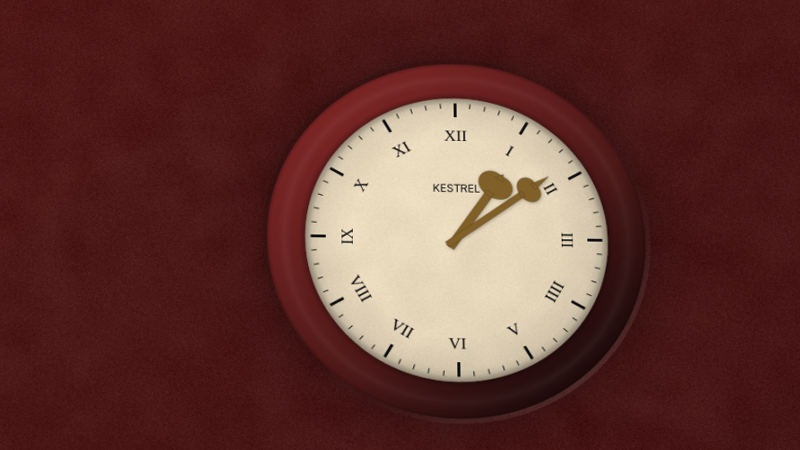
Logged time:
1h09
